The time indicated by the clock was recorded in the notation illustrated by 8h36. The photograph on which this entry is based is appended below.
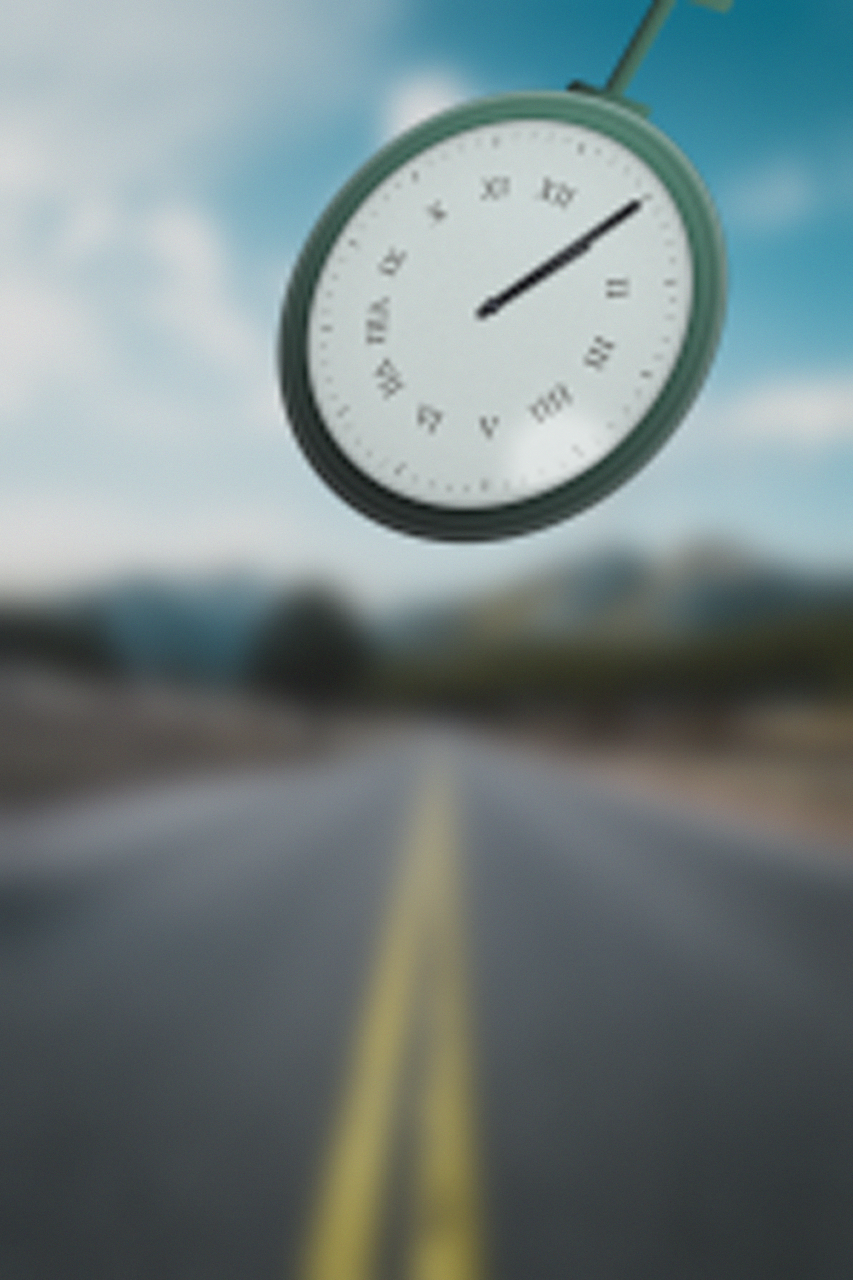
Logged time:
1h05
